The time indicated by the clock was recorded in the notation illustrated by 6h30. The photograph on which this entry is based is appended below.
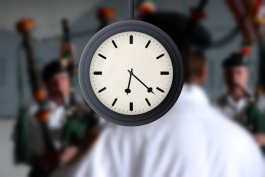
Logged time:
6h22
